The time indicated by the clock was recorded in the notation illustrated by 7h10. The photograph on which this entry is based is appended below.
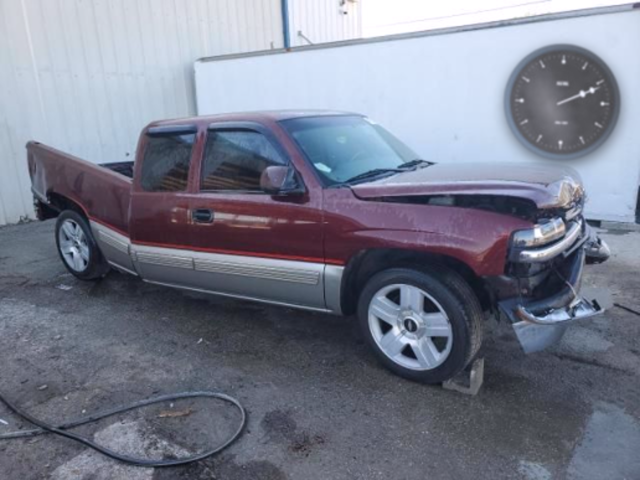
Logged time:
2h11
